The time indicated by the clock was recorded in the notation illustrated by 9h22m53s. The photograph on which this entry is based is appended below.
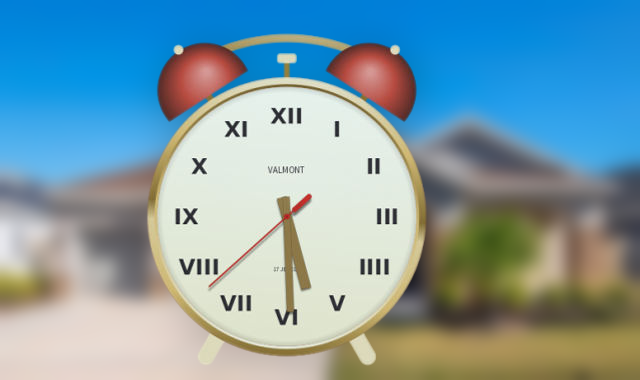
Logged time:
5h29m38s
